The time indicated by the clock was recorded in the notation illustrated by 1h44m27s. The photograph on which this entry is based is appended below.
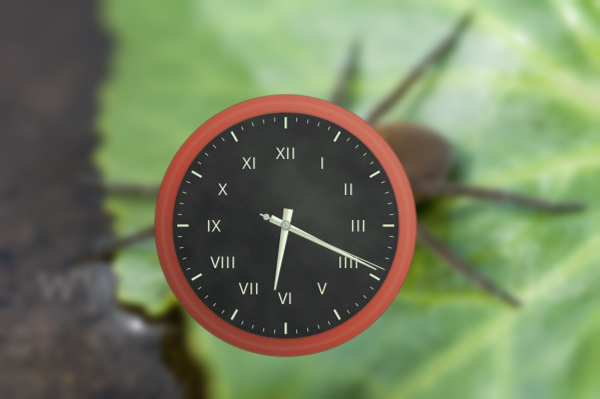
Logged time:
6h19m19s
